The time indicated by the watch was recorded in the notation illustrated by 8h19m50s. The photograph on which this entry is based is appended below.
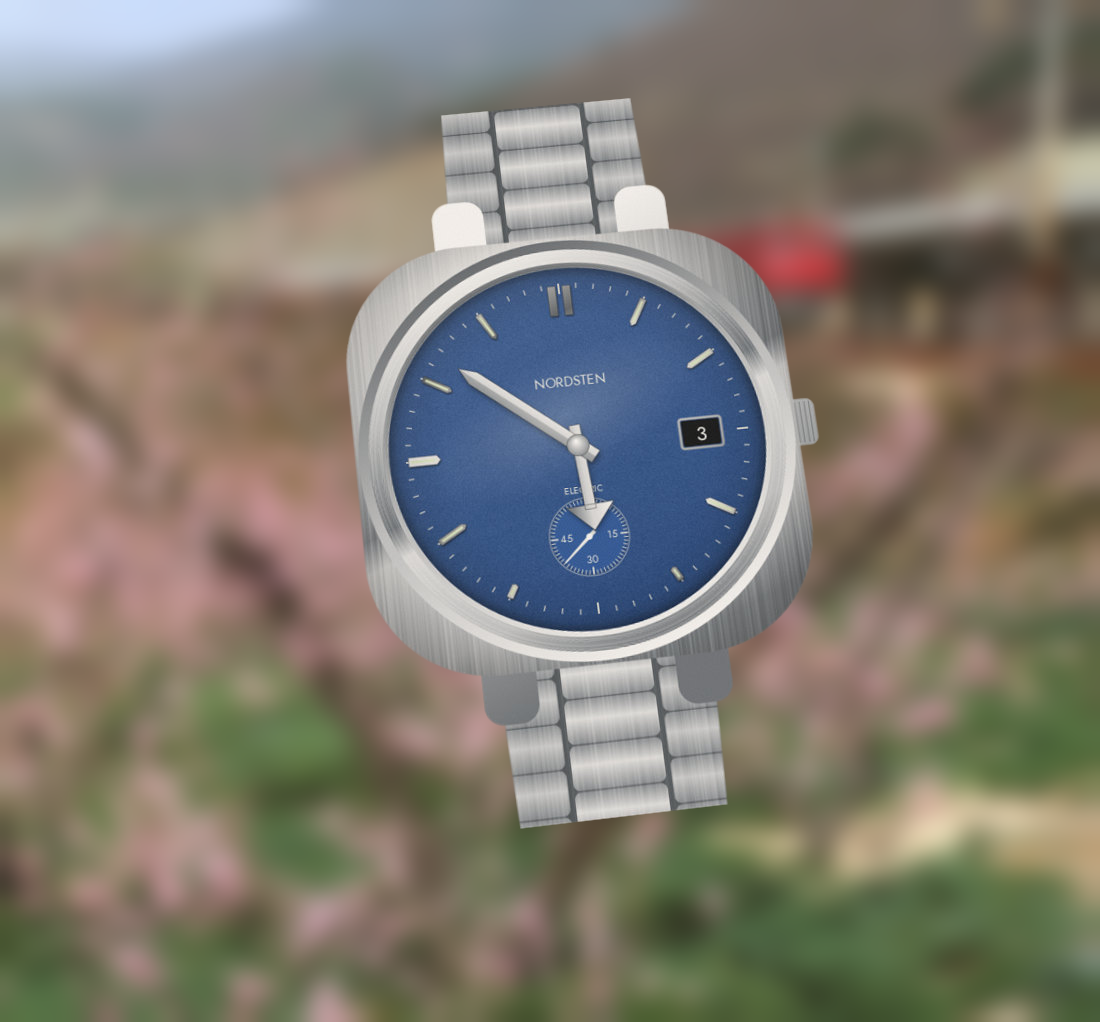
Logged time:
5h51m38s
